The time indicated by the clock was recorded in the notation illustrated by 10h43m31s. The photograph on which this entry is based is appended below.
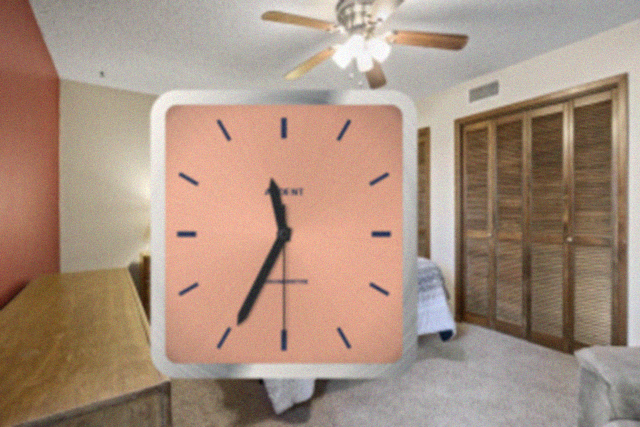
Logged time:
11h34m30s
